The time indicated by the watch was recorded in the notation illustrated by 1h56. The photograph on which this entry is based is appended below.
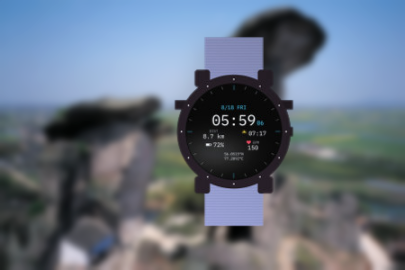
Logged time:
5h59
